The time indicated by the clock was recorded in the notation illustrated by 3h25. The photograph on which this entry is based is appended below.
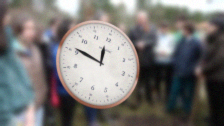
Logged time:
11h46
